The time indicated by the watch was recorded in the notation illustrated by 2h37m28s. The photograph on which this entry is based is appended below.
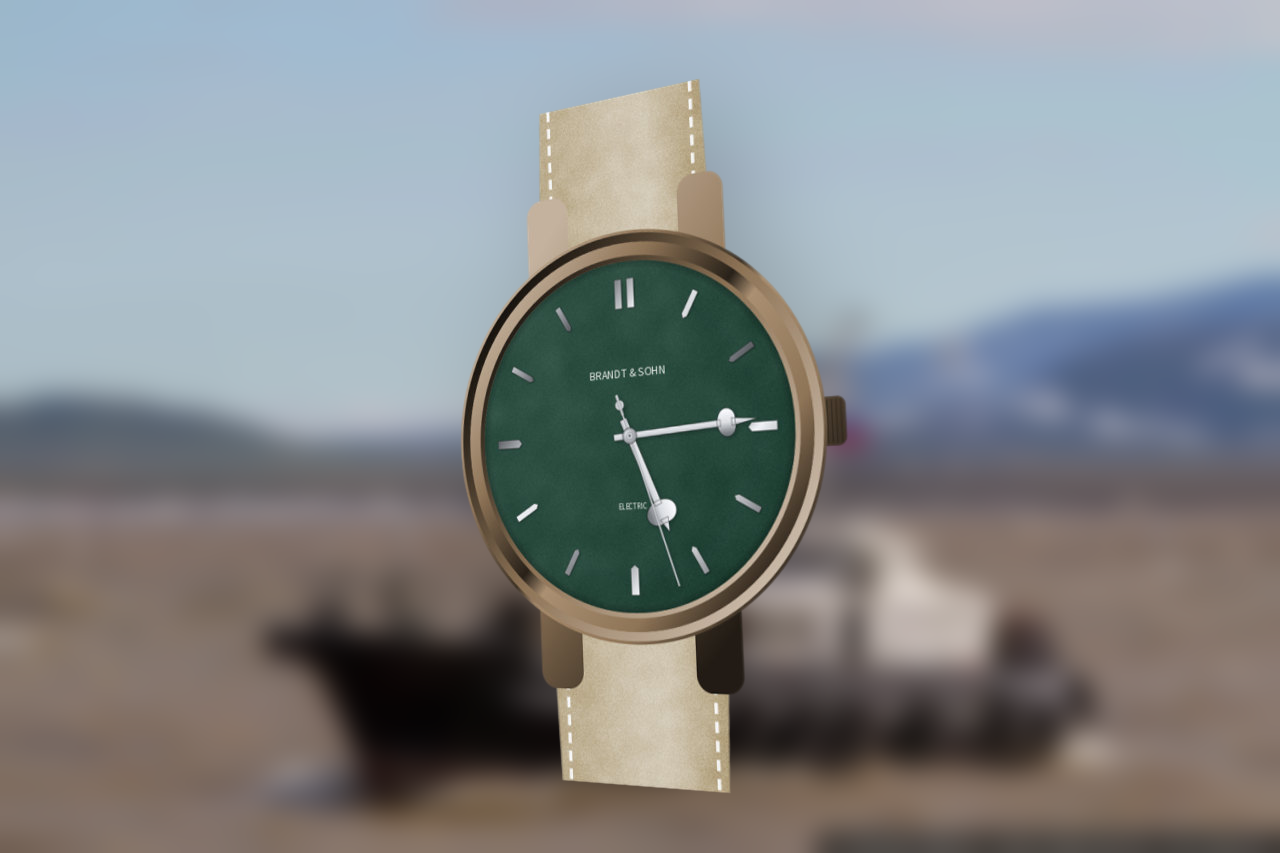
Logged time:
5h14m27s
